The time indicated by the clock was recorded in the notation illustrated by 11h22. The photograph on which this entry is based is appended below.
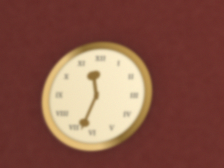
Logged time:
11h33
